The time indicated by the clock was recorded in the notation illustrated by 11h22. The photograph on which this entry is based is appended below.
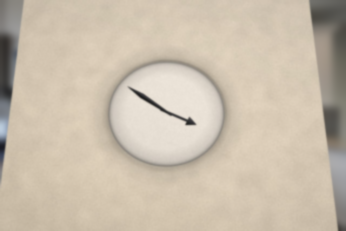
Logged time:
3h51
